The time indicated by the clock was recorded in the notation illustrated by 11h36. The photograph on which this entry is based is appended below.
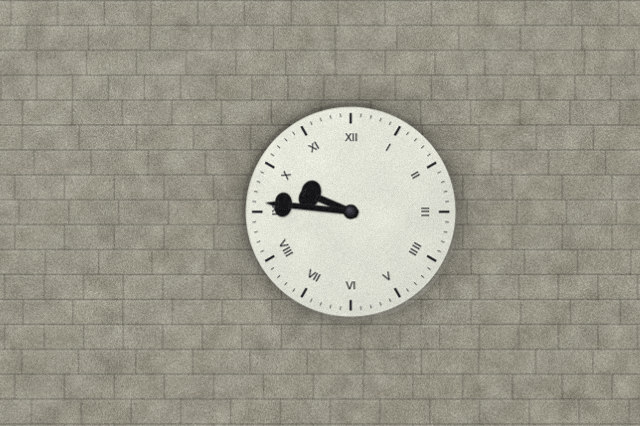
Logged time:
9h46
